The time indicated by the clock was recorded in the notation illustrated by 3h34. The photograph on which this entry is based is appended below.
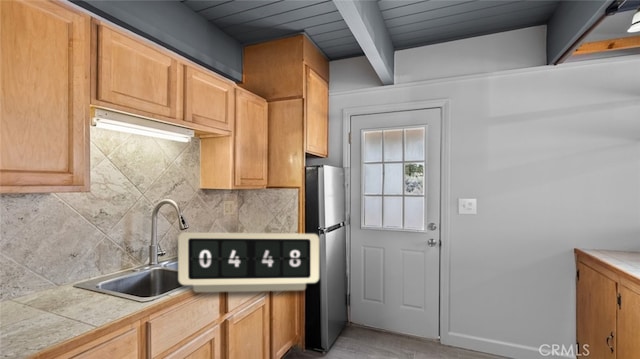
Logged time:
4h48
